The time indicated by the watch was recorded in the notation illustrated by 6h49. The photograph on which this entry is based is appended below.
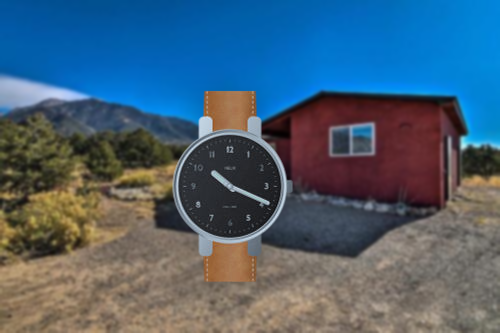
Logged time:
10h19
